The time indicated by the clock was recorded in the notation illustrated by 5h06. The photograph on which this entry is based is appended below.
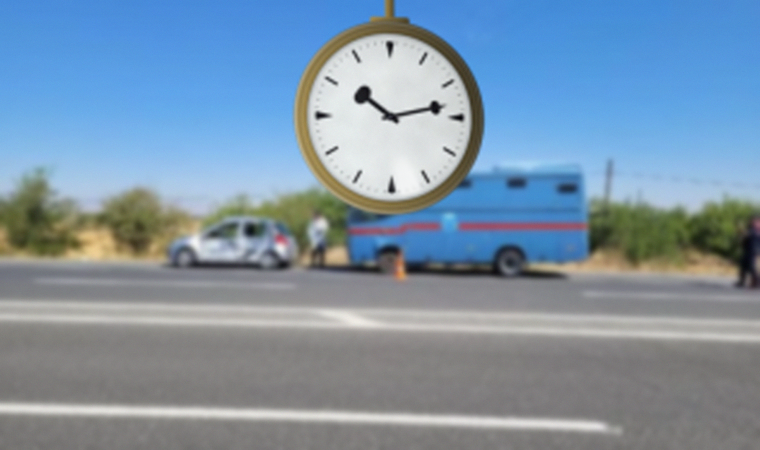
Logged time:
10h13
